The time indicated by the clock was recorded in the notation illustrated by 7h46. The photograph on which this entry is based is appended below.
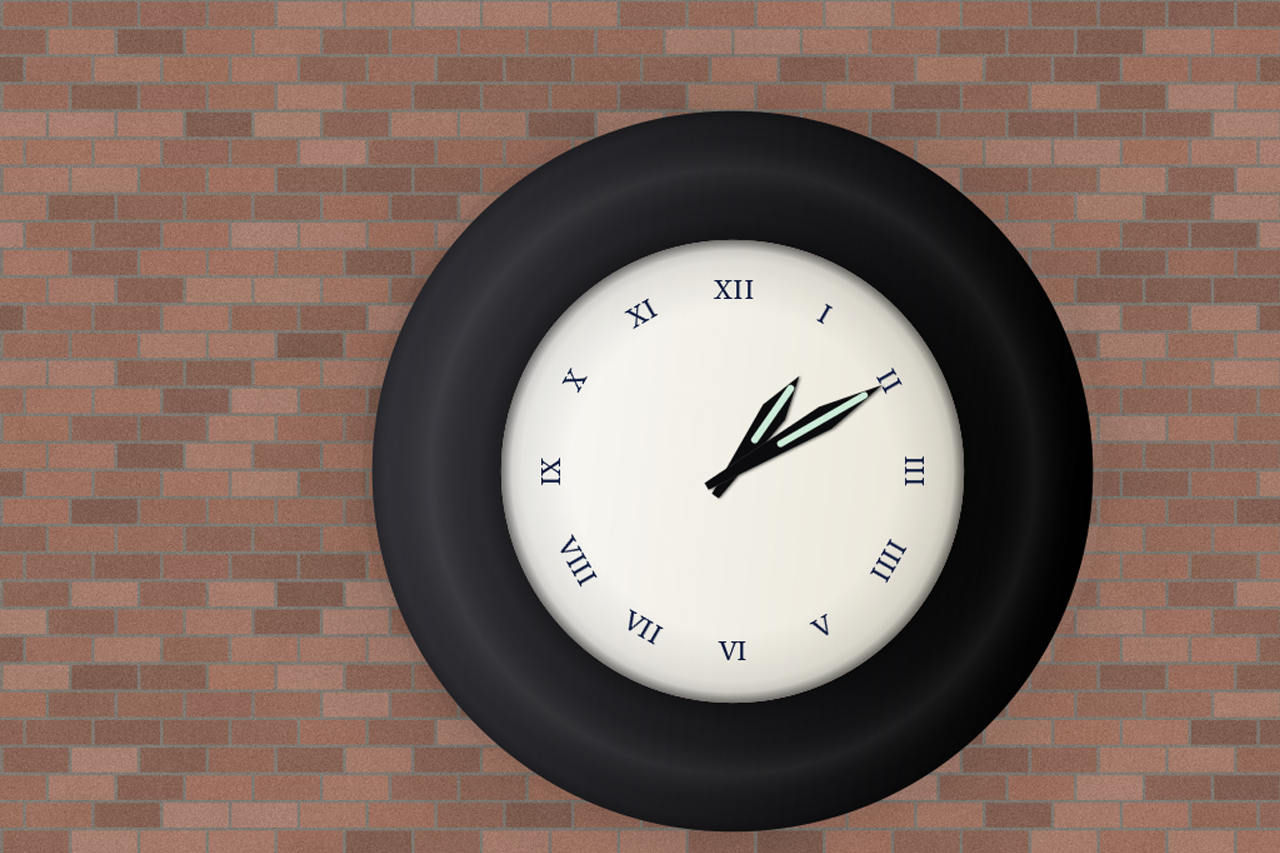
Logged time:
1h10
